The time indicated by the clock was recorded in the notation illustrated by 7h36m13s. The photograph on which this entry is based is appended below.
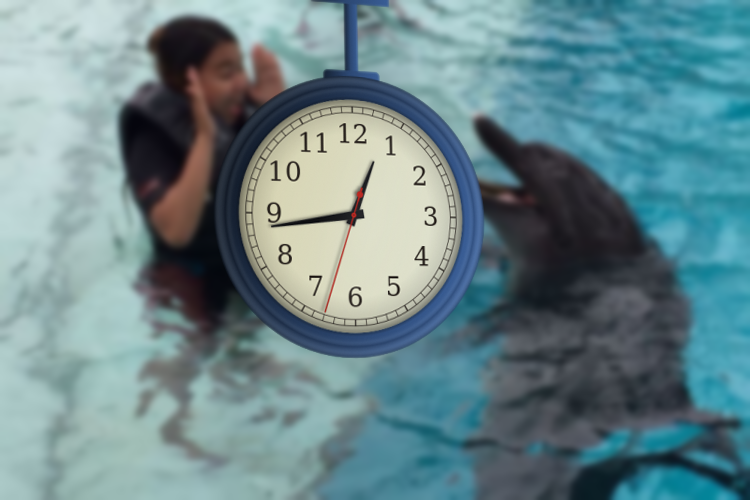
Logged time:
12h43m33s
